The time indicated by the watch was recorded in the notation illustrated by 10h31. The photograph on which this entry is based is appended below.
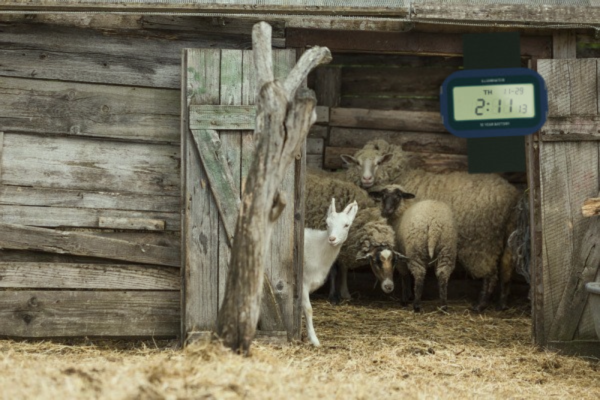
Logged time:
2h11
